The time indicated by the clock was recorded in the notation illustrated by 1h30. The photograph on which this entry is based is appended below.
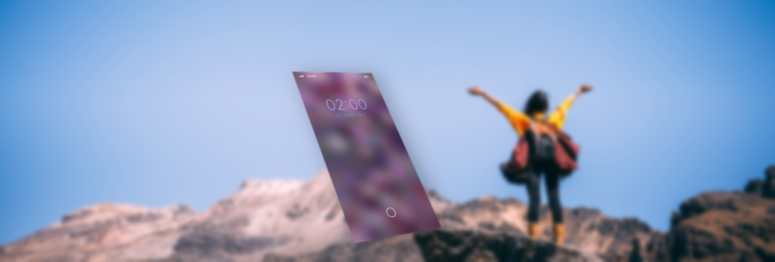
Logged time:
2h00
